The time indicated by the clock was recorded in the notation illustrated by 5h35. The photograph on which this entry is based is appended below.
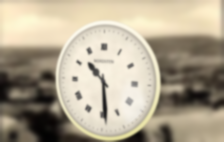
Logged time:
10h29
